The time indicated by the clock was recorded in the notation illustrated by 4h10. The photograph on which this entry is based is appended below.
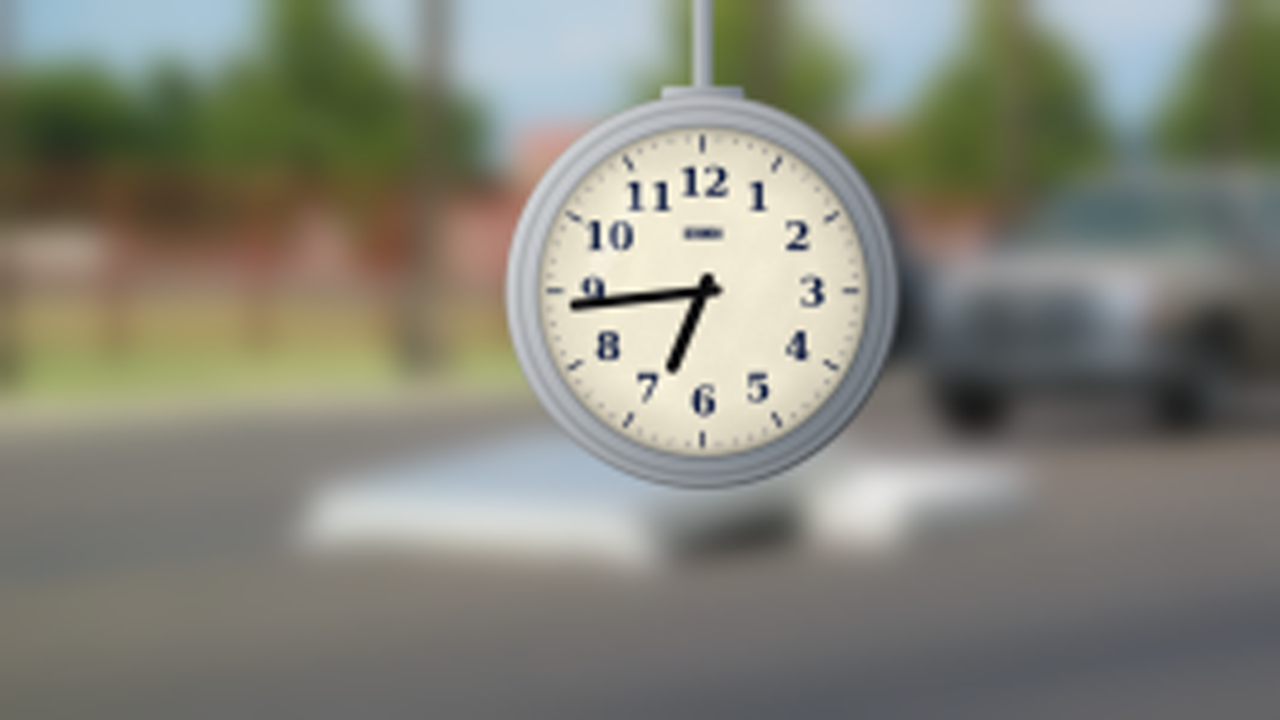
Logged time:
6h44
